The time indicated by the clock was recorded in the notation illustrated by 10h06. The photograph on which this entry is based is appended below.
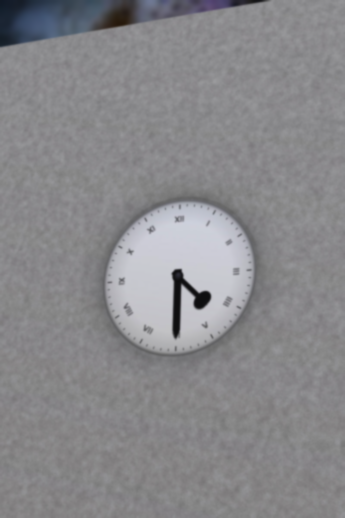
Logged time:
4h30
